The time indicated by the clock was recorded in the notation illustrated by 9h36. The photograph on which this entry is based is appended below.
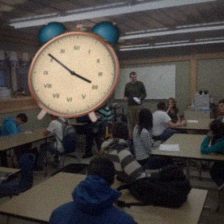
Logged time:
3h51
